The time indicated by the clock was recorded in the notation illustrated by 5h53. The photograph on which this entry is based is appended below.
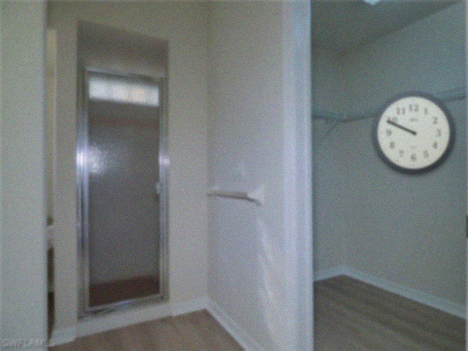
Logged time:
9h49
